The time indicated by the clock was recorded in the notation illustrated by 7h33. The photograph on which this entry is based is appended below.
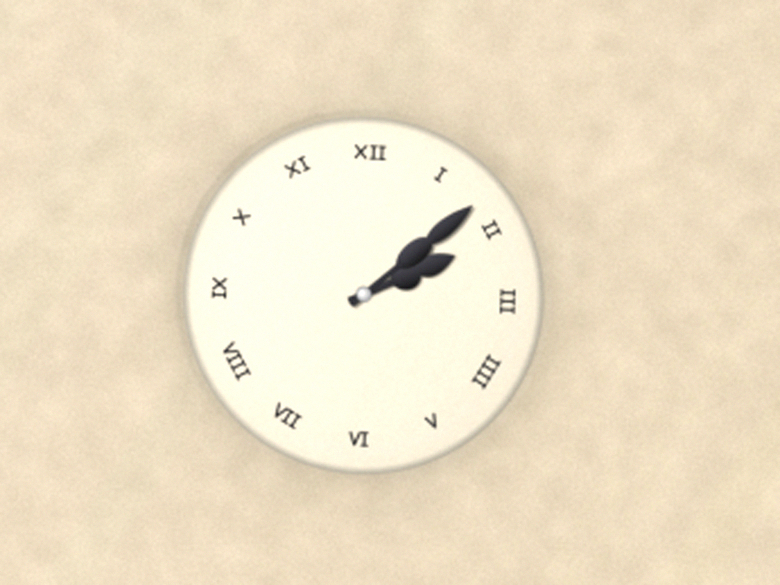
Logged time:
2h08
